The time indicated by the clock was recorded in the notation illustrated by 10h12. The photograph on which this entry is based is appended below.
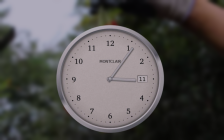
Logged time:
3h06
